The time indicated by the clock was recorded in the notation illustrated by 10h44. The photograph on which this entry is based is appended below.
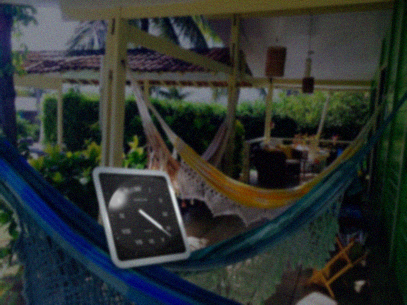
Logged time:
4h22
